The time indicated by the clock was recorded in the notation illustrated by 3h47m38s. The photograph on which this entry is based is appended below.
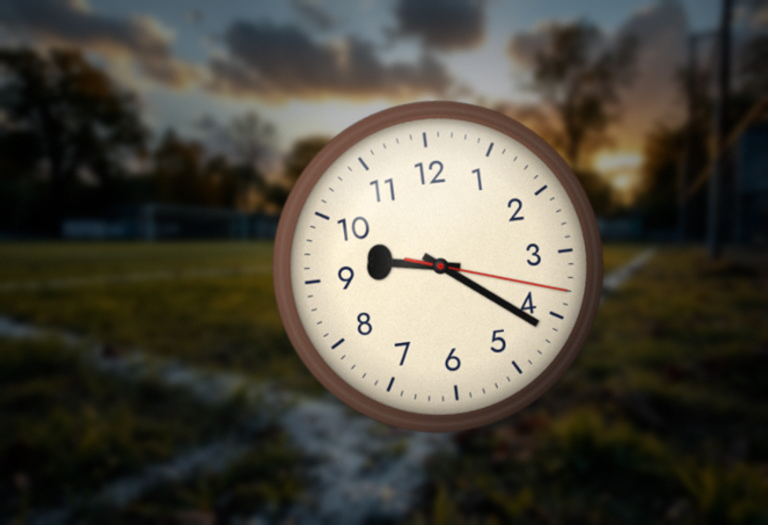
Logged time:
9h21m18s
